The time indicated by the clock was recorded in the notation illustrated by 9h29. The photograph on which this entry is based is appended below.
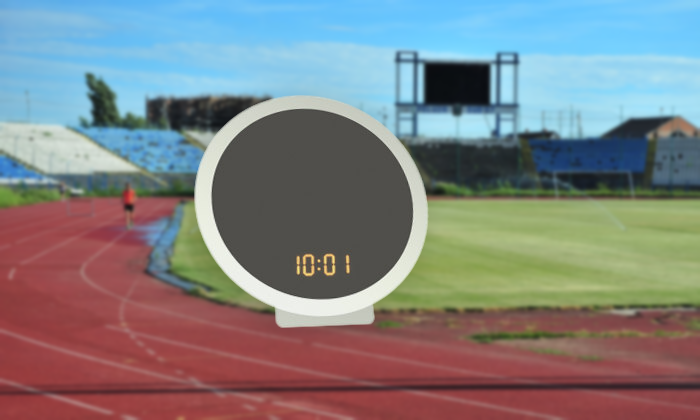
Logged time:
10h01
